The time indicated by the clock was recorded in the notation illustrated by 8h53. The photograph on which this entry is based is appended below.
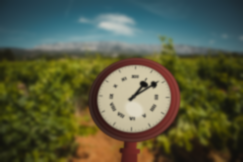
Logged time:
1h09
